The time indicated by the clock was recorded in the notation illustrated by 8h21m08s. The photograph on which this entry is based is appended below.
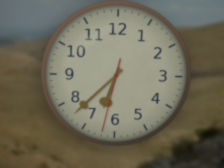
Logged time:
6h37m32s
